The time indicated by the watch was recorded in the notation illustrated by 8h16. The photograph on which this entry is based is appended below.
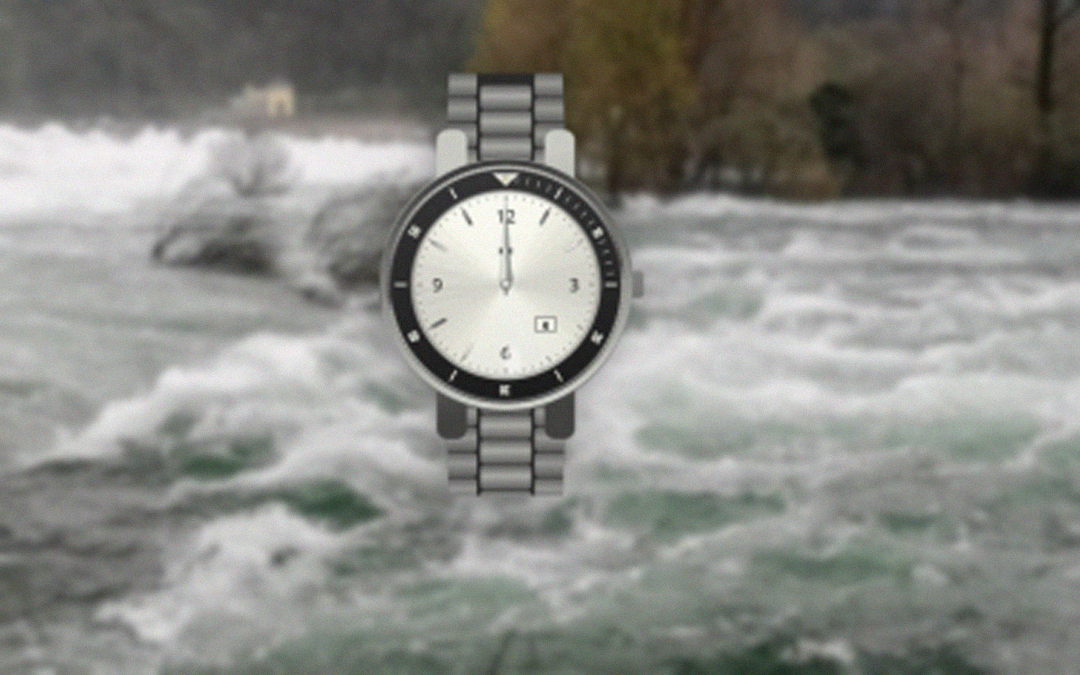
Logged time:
12h00
